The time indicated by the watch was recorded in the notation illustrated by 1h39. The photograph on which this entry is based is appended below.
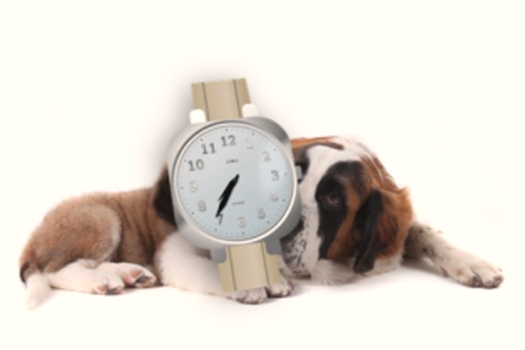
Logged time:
7h36
